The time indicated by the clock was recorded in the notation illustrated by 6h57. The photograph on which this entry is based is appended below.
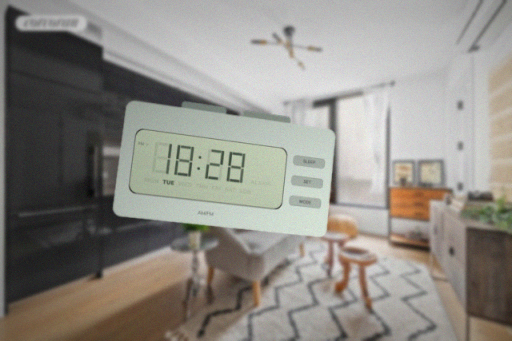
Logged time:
18h28
